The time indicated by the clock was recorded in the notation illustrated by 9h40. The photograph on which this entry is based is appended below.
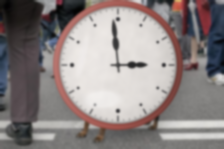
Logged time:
2h59
